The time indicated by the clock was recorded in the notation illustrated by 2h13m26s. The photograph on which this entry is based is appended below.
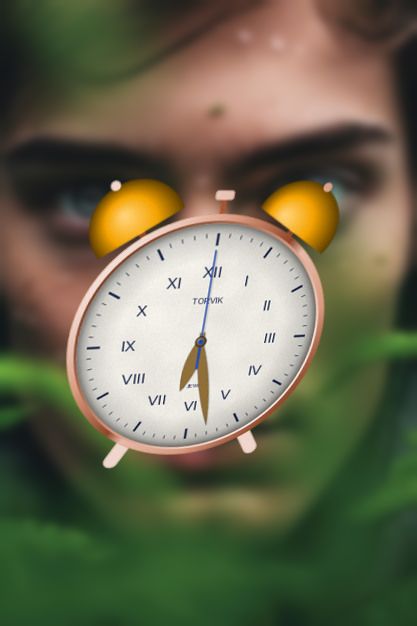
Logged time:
6h28m00s
